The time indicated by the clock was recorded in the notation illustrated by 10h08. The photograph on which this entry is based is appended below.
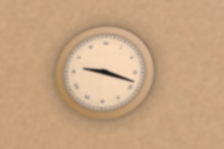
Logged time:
9h18
